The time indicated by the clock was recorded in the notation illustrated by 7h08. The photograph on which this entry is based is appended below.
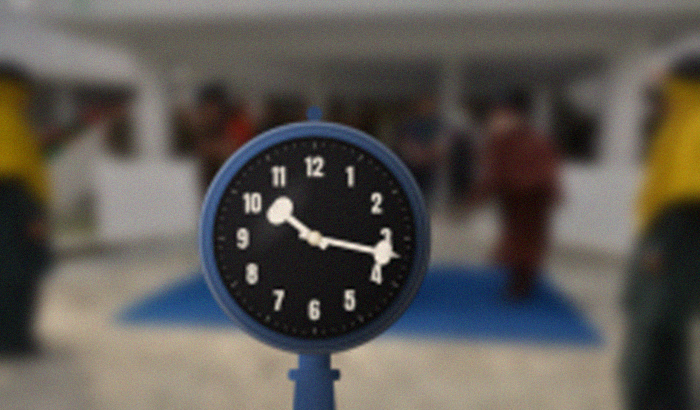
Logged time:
10h17
